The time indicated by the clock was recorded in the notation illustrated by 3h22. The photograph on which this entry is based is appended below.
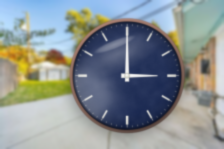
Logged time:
3h00
